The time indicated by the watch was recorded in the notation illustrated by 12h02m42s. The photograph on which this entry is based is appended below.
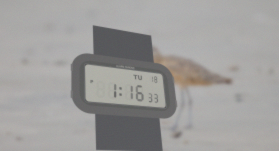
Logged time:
1h16m33s
